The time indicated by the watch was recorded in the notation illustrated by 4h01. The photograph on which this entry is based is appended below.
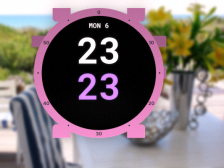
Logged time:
23h23
